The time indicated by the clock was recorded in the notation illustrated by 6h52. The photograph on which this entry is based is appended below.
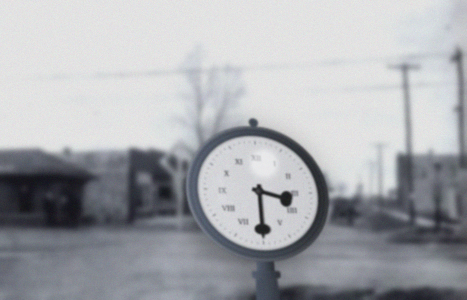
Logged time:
3h30
